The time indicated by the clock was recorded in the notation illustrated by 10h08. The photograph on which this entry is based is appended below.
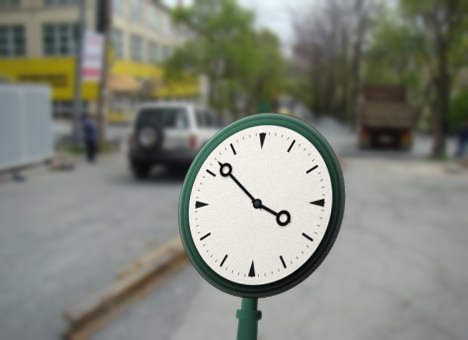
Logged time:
3h52
